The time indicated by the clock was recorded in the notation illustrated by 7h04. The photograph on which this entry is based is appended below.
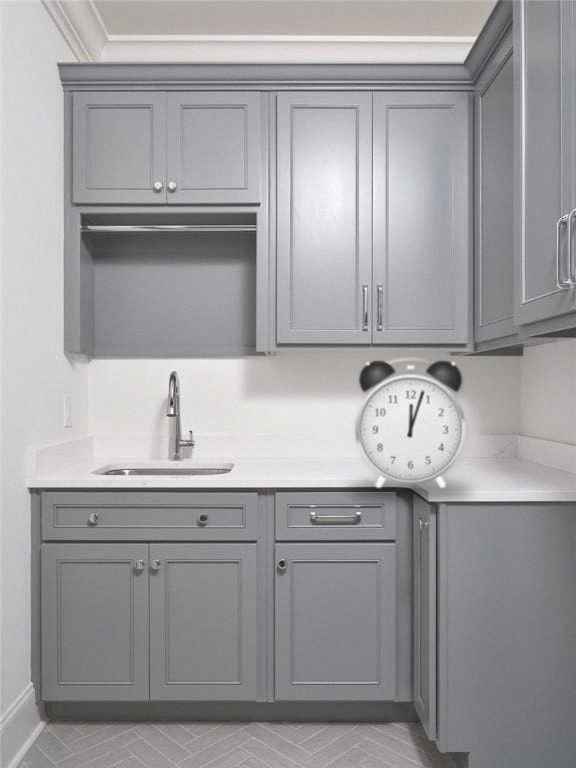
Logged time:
12h03
